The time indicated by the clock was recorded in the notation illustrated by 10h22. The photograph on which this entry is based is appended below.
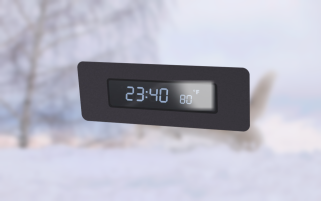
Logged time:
23h40
